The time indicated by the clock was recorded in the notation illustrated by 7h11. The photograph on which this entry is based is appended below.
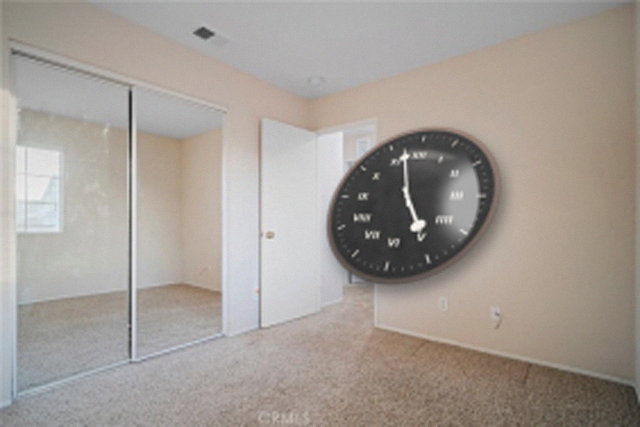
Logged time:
4h57
